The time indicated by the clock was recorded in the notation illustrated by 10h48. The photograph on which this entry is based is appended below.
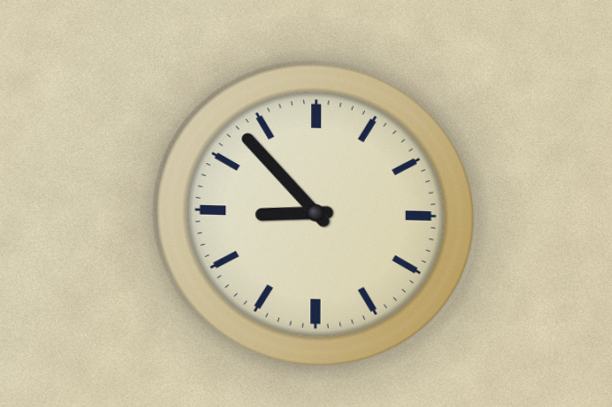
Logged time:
8h53
